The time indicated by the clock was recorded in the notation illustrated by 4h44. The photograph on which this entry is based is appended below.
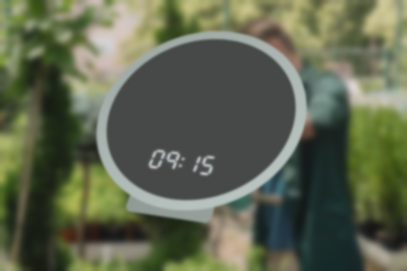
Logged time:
9h15
